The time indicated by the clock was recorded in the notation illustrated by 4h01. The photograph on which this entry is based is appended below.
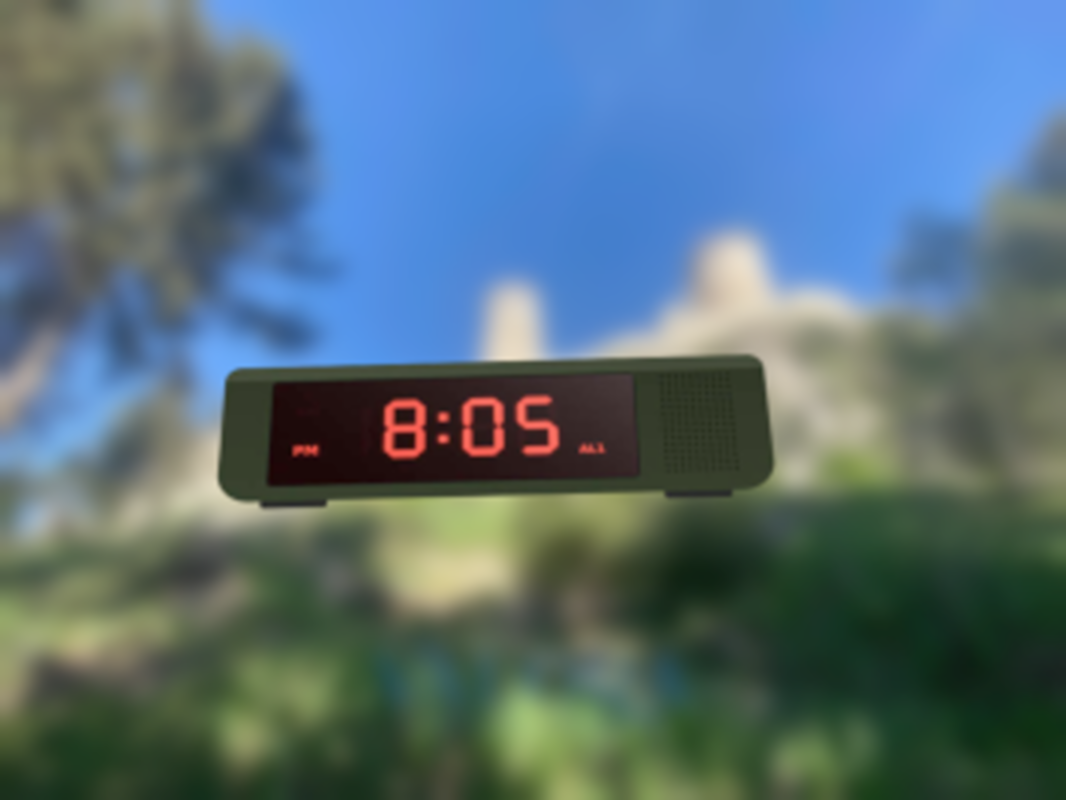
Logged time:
8h05
